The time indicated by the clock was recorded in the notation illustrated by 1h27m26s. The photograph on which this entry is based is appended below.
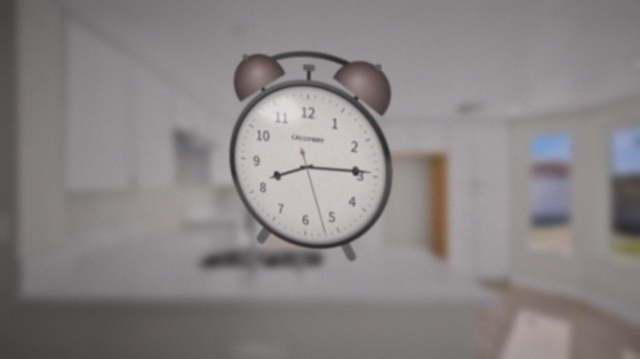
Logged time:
8h14m27s
